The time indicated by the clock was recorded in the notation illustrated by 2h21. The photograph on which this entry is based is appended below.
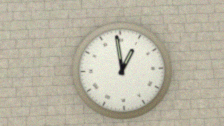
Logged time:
12h59
